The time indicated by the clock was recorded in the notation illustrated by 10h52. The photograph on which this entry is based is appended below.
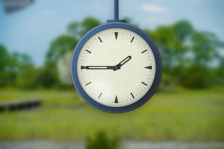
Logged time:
1h45
